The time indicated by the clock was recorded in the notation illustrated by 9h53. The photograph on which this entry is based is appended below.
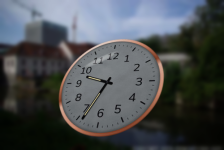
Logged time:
9h34
